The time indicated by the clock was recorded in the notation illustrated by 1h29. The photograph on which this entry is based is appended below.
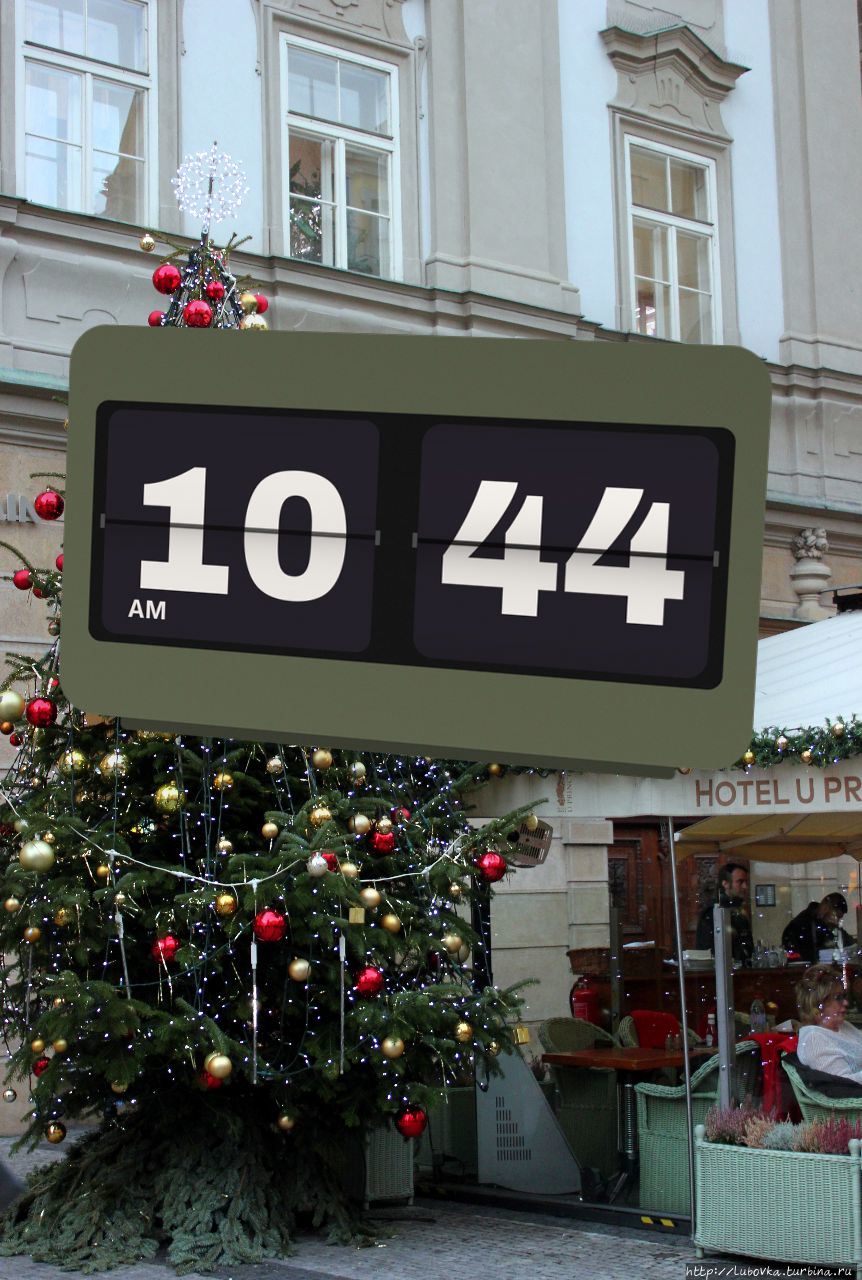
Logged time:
10h44
